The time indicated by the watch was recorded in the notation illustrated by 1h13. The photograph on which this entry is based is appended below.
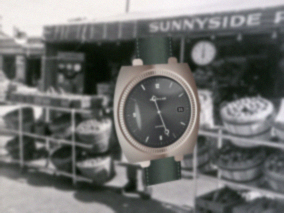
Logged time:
11h27
